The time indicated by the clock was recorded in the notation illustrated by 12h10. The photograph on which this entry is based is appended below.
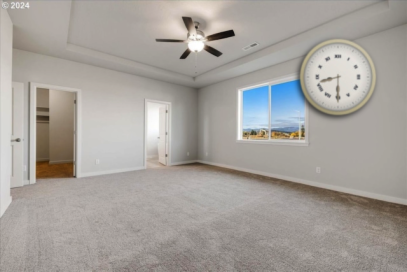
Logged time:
8h30
